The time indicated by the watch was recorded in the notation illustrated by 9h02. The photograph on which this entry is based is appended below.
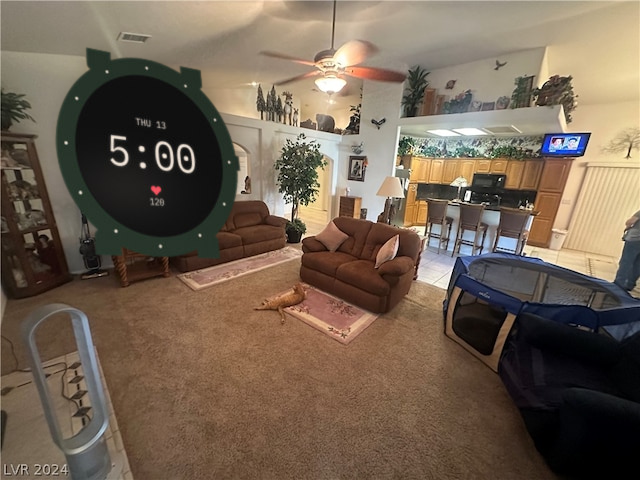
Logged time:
5h00
